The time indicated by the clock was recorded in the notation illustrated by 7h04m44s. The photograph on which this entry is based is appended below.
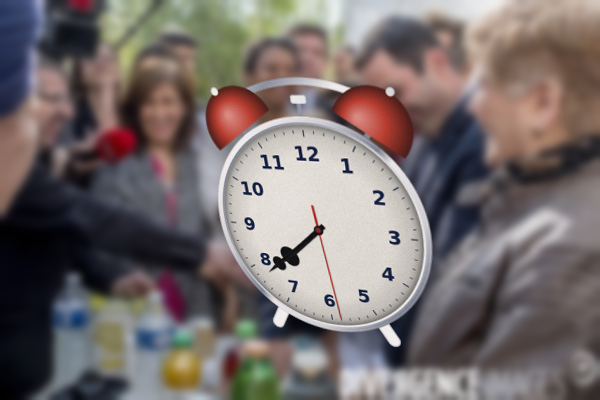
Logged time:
7h38m29s
